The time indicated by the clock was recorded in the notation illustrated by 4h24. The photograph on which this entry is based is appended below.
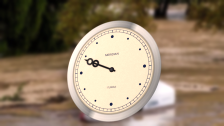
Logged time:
9h49
